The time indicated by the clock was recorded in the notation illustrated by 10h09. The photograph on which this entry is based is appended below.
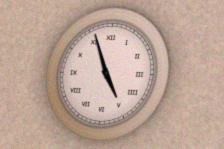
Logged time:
4h56
